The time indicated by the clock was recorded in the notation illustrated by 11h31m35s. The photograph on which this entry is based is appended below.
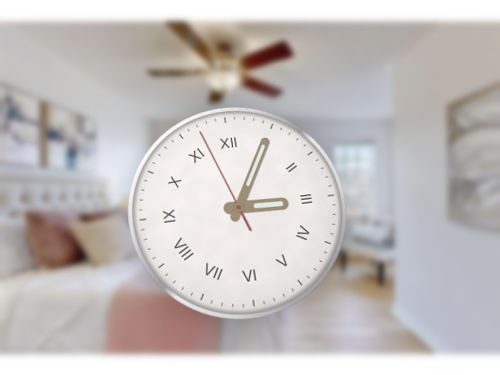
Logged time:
3h04m57s
